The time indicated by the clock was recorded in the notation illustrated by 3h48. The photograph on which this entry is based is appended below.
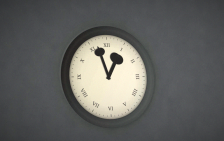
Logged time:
12h57
